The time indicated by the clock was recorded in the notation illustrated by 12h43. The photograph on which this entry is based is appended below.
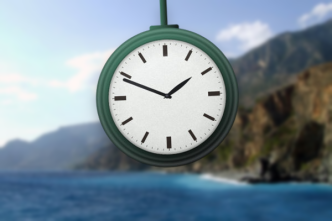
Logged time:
1h49
